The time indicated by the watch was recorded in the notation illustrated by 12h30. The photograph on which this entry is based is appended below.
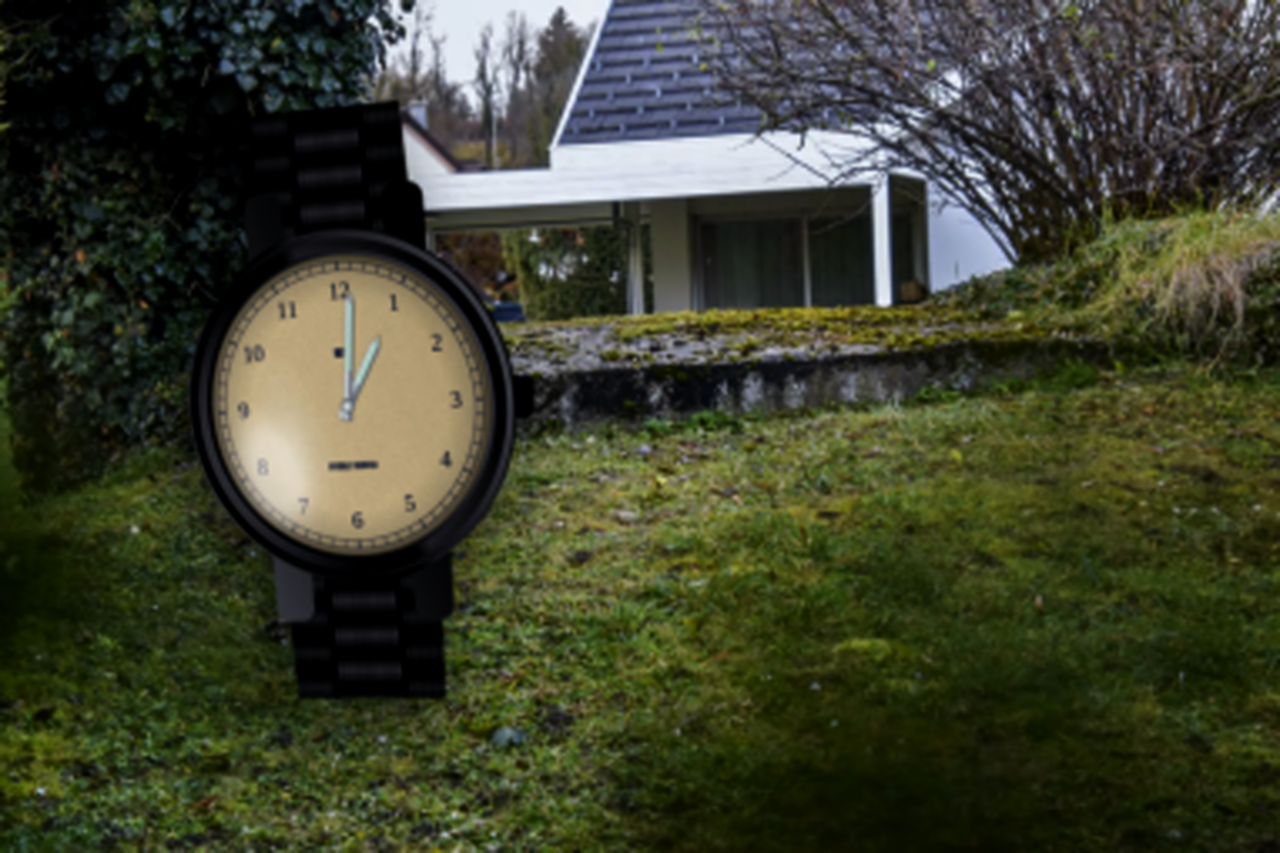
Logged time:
1h01
